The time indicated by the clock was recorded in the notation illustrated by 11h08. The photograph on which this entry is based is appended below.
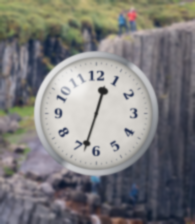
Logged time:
12h33
